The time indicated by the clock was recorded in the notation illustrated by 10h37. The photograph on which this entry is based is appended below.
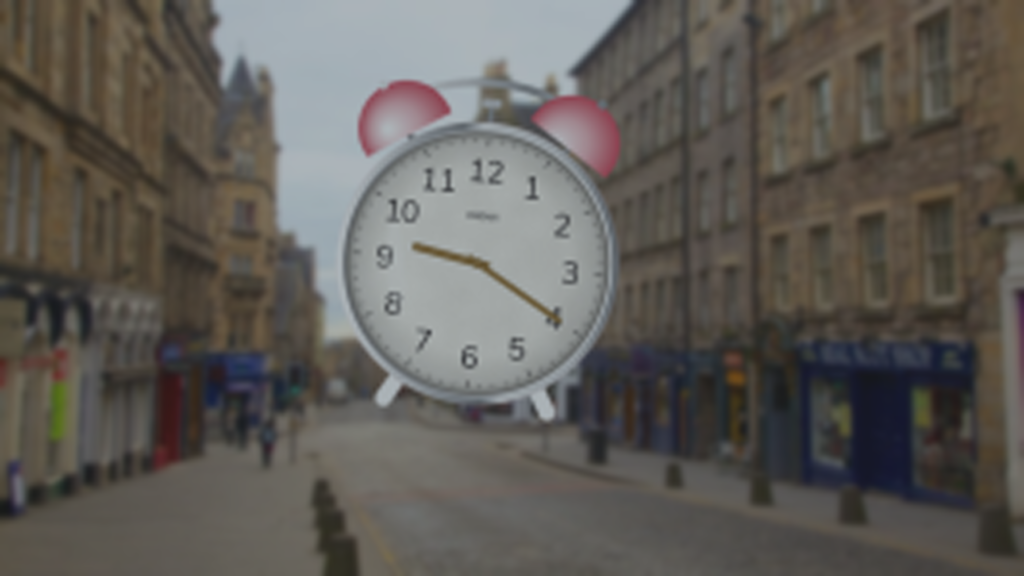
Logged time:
9h20
